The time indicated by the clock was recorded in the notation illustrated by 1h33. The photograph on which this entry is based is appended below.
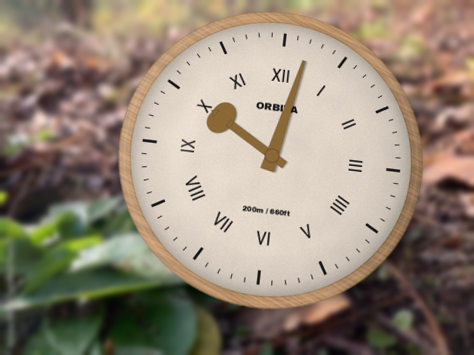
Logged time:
10h02
